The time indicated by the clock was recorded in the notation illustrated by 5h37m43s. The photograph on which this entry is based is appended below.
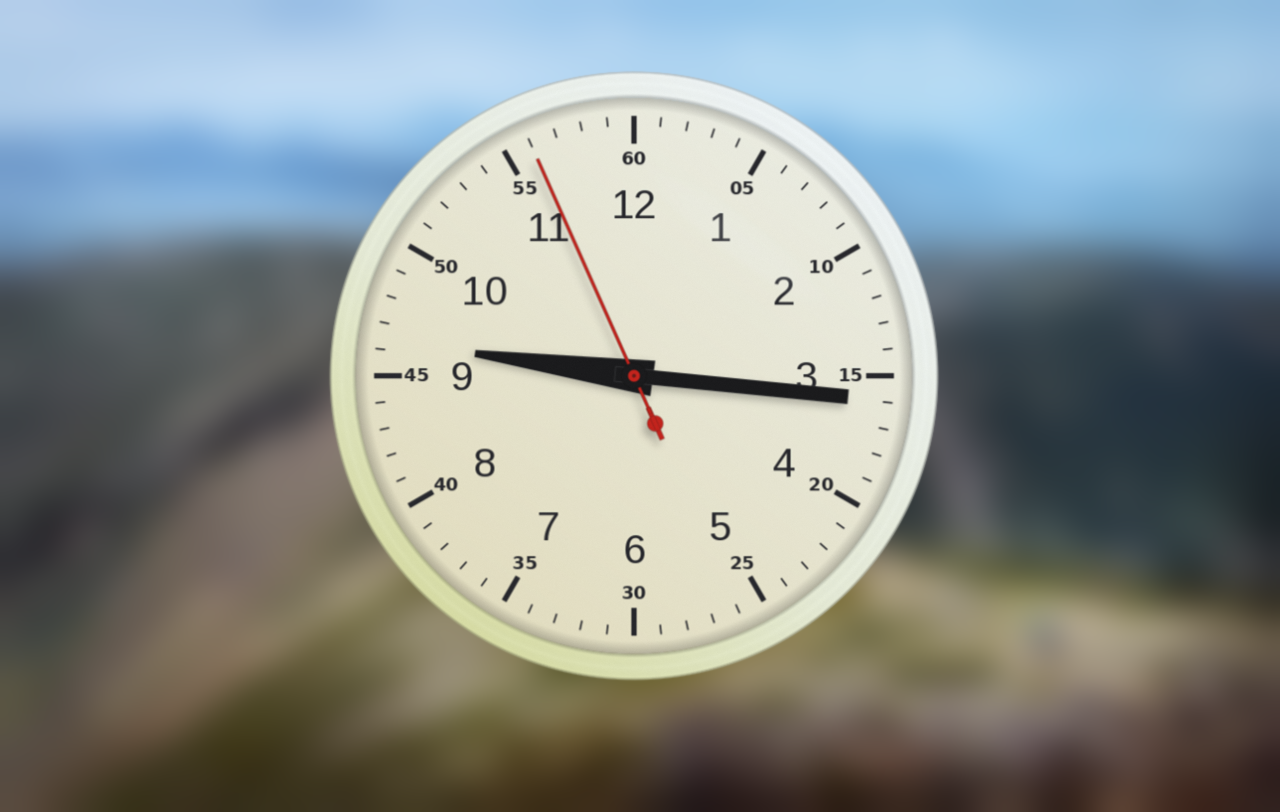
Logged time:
9h15m56s
